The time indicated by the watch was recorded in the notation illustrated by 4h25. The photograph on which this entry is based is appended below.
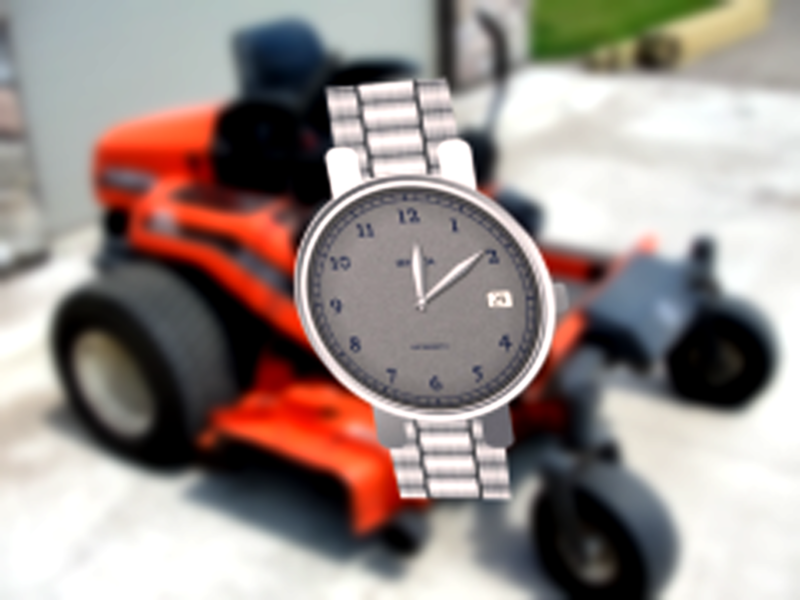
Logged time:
12h09
